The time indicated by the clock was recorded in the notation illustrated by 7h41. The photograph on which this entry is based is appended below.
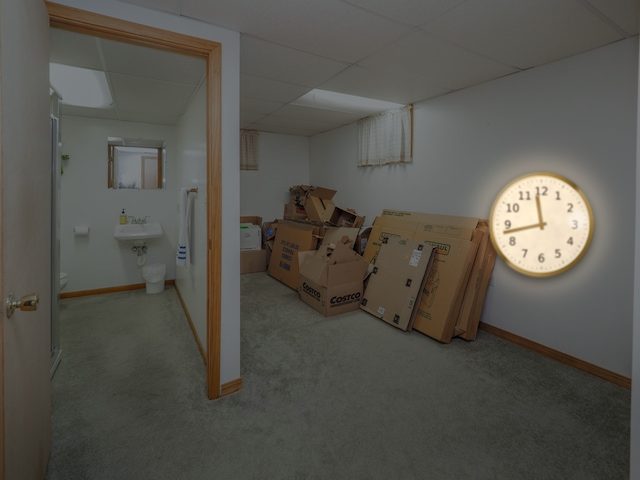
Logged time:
11h43
